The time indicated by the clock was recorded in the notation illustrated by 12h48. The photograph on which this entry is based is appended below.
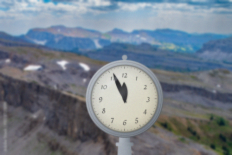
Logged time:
11h56
